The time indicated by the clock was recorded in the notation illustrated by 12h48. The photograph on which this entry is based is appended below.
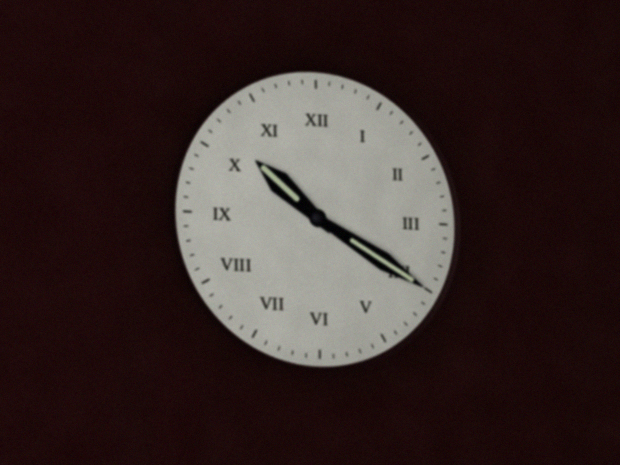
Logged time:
10h20
